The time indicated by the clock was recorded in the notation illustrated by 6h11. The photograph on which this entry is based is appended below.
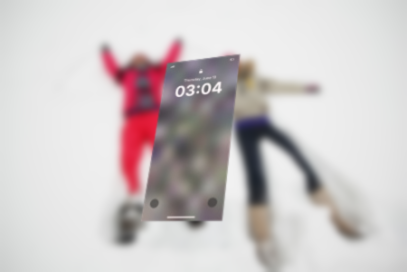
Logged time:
3h04
